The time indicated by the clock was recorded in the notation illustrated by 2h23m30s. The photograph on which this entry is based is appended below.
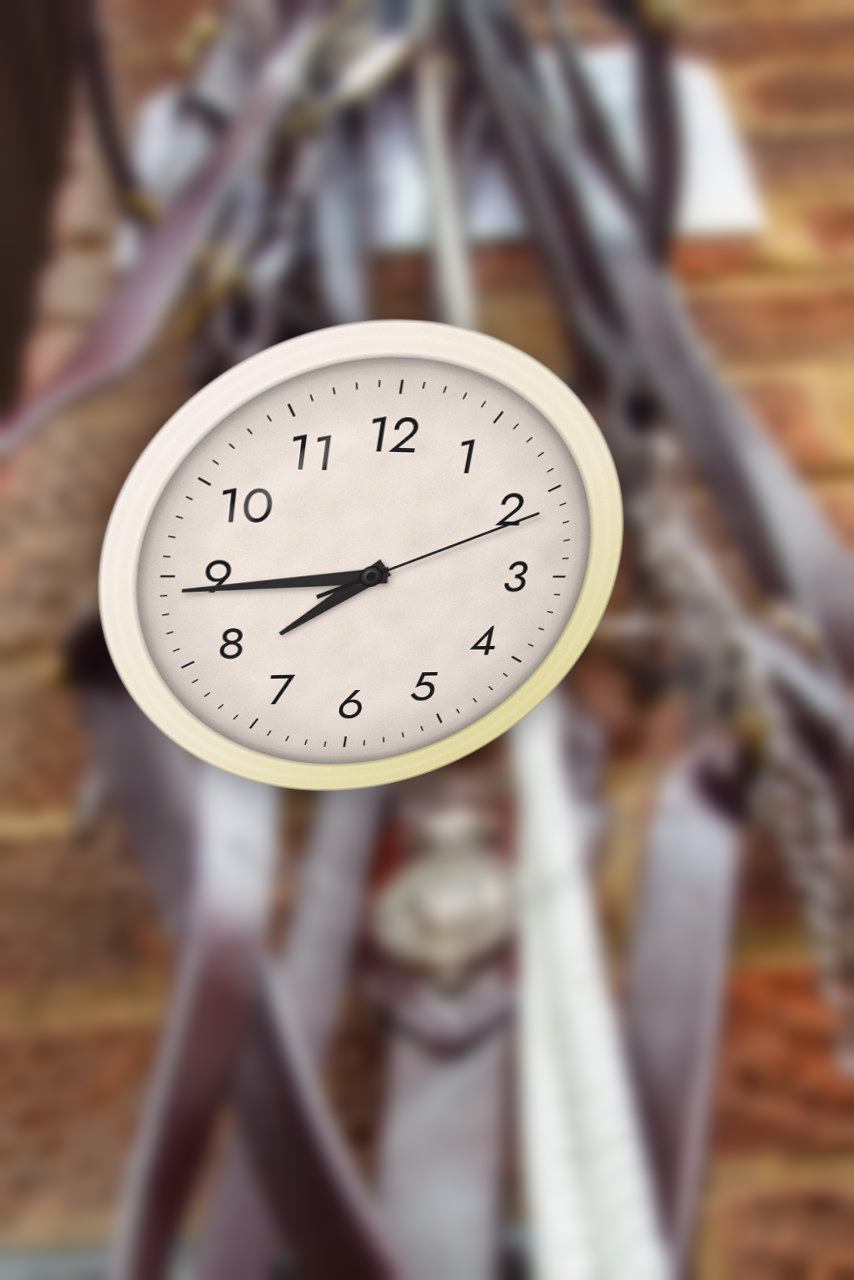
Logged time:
7h44m11s
